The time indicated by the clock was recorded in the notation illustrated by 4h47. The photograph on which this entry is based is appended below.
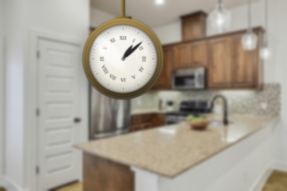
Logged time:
1h08
